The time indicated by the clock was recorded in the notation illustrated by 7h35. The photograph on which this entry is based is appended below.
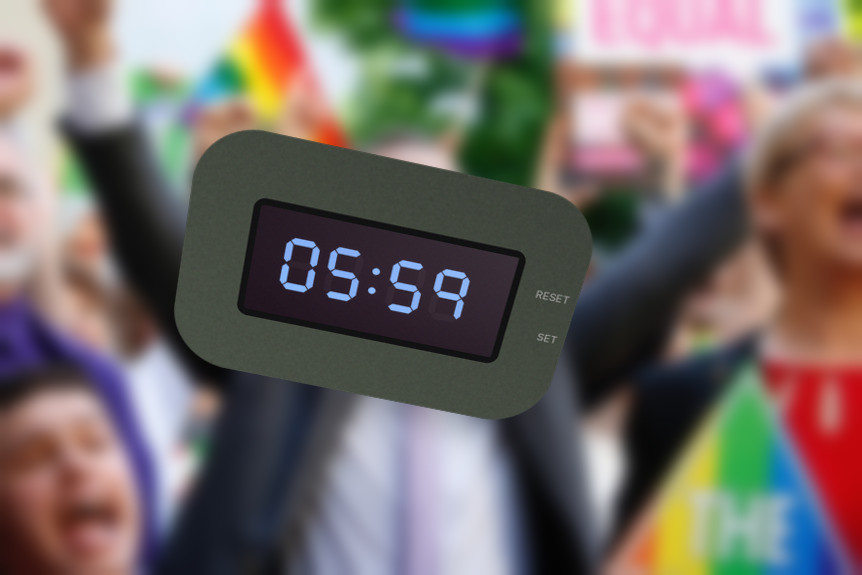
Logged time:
5h59
